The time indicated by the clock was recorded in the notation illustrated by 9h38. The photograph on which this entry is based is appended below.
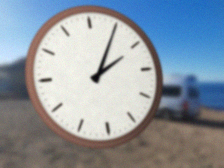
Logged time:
2h05
